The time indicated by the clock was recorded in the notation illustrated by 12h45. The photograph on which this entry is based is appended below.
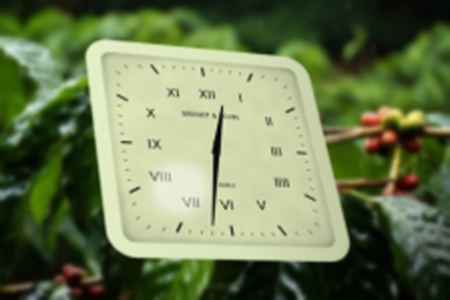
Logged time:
12h32
